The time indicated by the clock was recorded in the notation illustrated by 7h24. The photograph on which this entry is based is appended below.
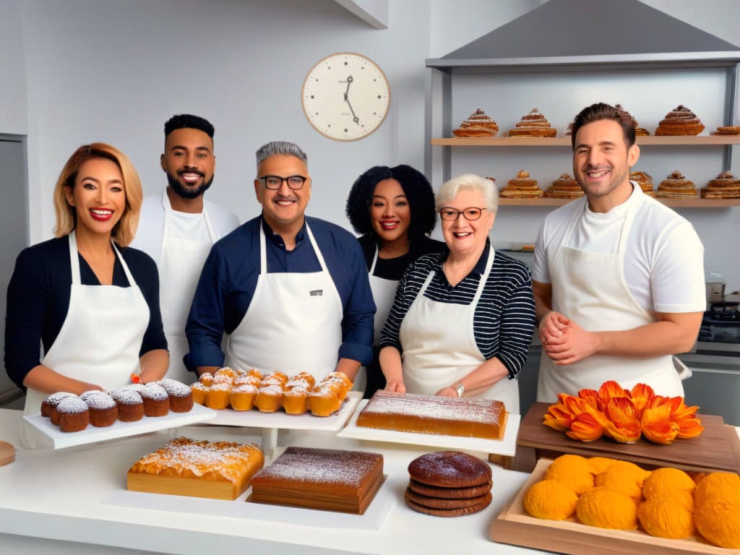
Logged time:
12h26
